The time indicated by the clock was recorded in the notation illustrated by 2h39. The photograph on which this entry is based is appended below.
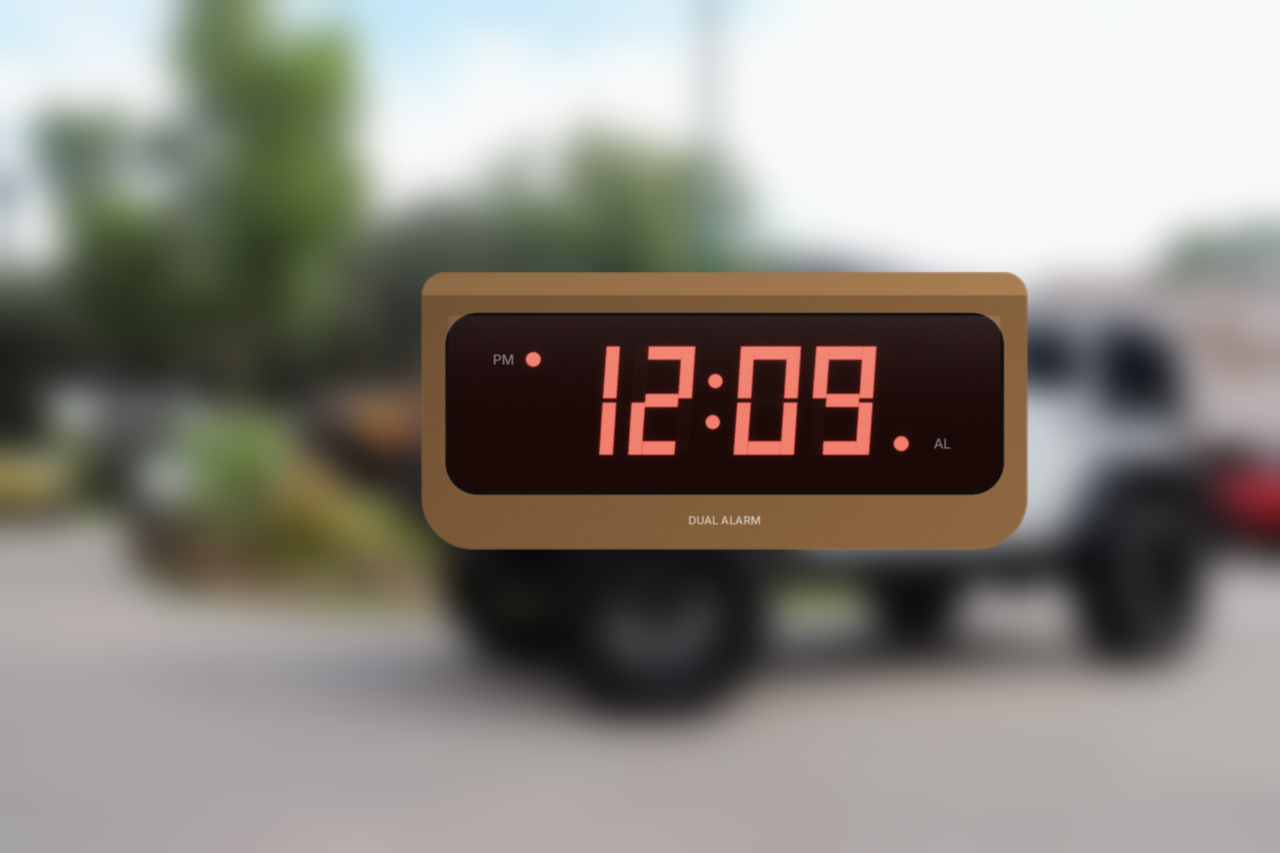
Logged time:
12h09
